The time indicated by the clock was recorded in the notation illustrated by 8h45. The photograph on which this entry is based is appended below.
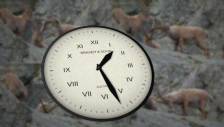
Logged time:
1h27
